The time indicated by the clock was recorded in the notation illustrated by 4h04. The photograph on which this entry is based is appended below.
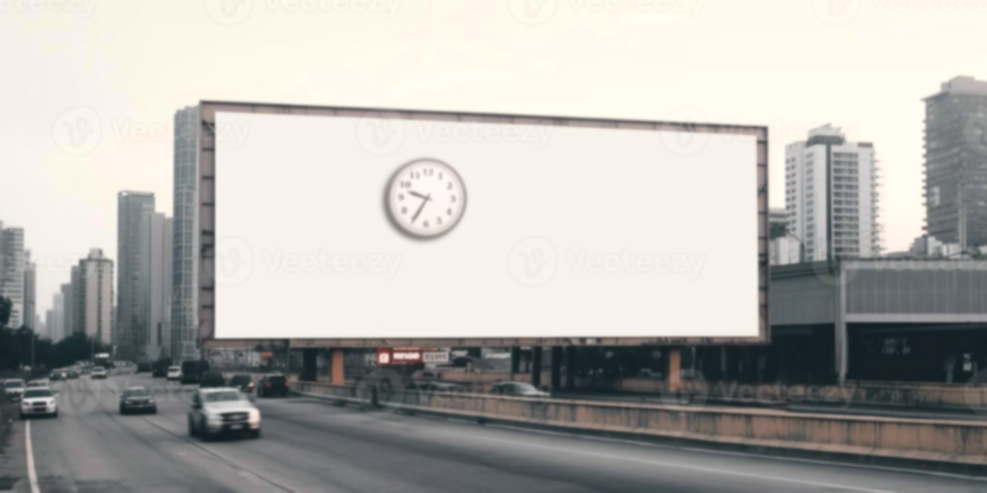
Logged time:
9h35
